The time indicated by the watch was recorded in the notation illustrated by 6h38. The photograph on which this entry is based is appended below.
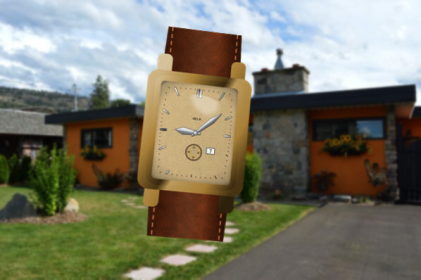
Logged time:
9h08
